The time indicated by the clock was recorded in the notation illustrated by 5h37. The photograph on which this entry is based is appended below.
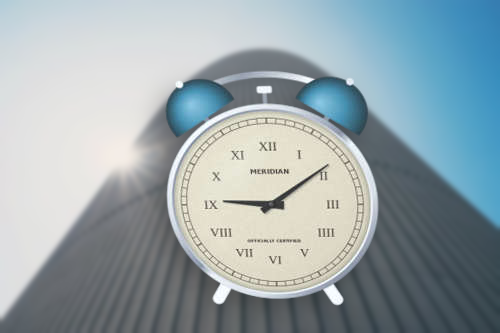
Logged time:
9h09
